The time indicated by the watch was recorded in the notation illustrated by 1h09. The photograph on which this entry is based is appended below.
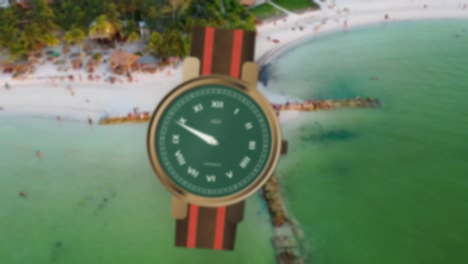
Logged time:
9h49
